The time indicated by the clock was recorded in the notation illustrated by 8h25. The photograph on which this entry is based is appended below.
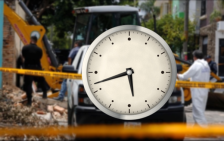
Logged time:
5h42
